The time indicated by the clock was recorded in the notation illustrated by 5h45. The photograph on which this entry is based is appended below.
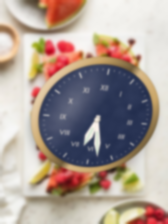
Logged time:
6h28
